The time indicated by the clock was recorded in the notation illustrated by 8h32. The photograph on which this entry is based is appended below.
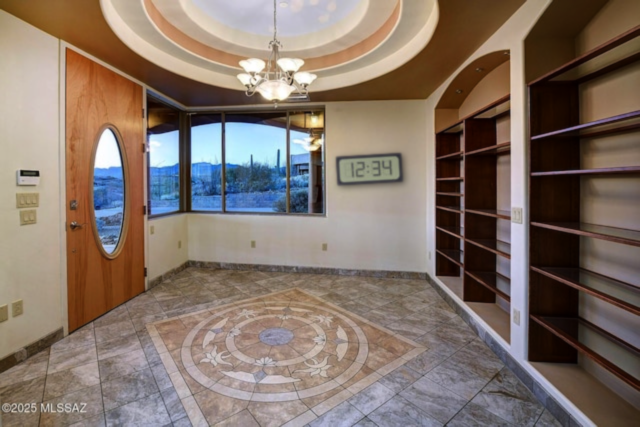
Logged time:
12h34
